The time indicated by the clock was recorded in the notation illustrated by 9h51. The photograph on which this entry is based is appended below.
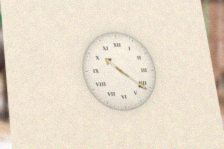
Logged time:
10h21
